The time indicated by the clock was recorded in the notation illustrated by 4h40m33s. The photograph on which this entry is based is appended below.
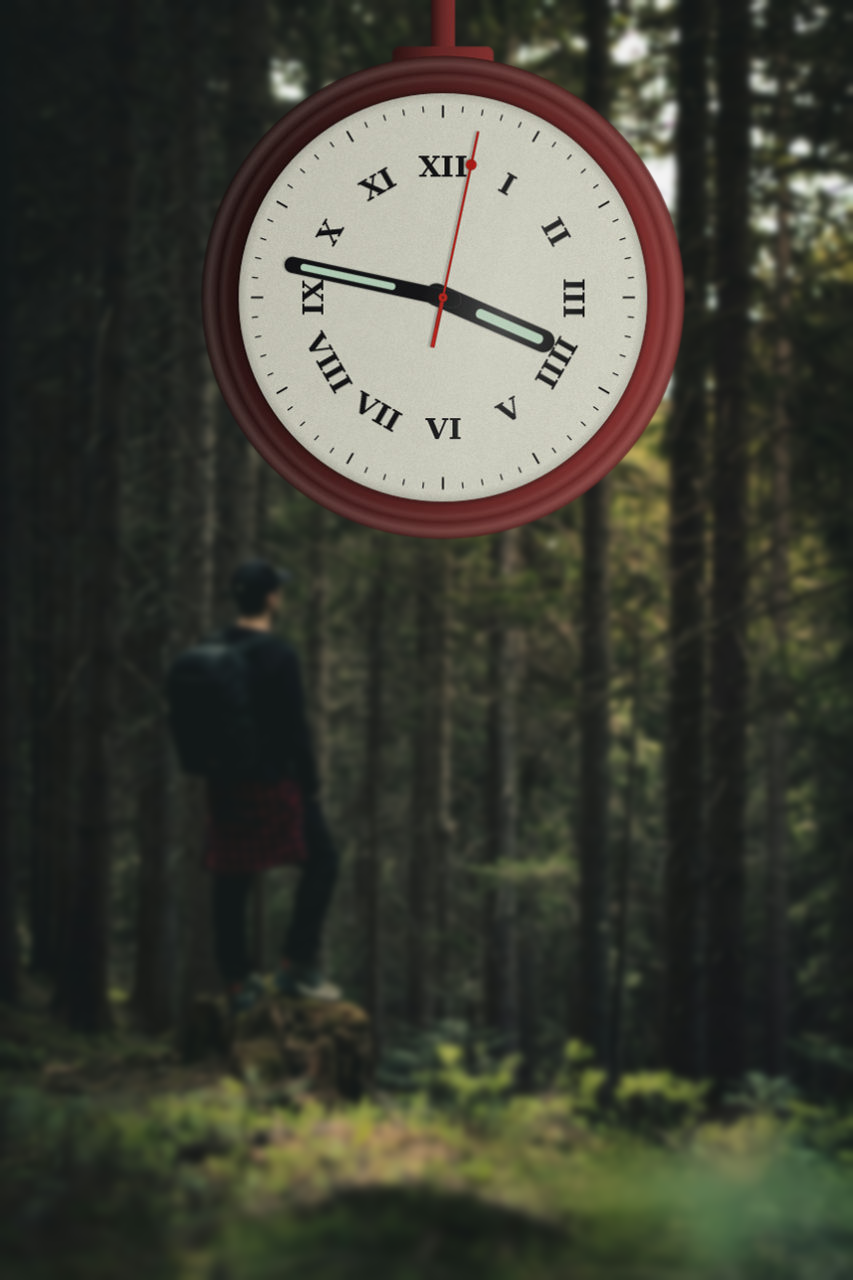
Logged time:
3h47m02s
